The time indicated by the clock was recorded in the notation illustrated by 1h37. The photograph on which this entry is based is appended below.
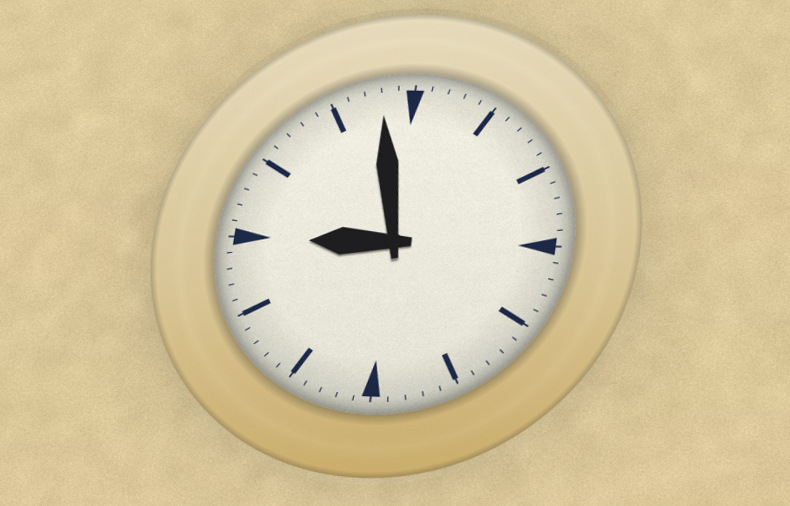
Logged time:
8h58
